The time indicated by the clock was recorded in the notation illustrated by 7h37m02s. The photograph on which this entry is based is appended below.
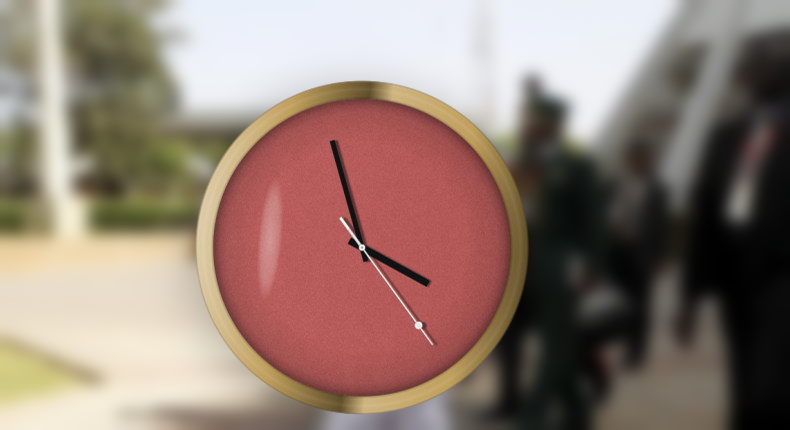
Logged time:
3h57m24s
